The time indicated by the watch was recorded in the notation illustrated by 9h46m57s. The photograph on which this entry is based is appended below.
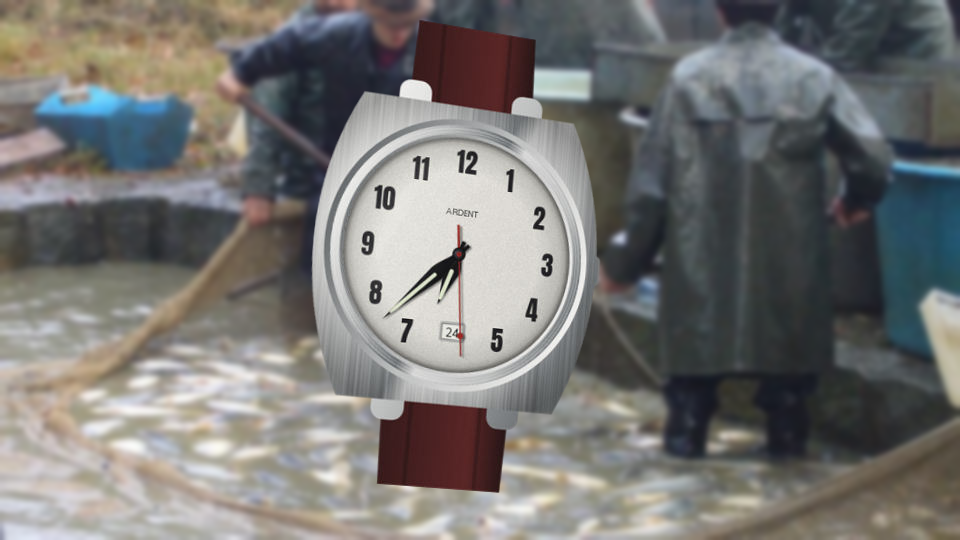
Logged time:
6h37m29s
